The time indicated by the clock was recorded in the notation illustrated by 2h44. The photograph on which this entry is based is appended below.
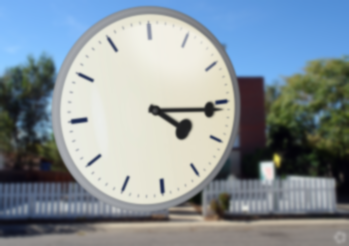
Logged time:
4h16
